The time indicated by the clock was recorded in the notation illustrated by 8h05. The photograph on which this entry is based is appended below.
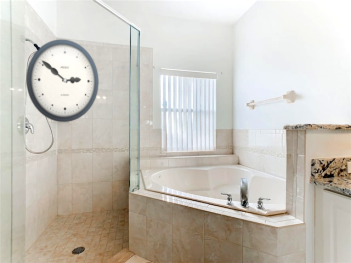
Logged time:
2h51
